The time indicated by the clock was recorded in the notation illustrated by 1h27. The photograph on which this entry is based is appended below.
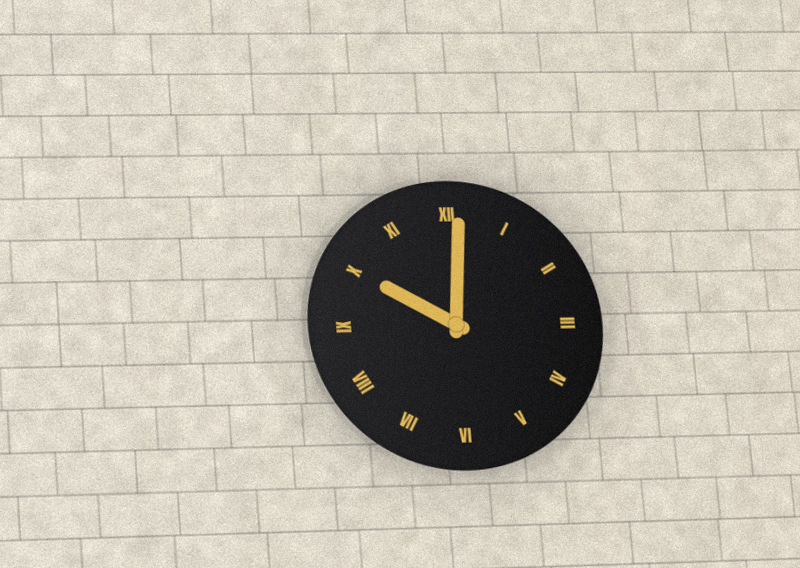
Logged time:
10h01
